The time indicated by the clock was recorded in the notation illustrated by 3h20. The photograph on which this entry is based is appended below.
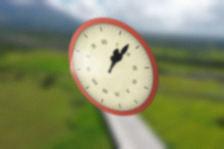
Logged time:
1h08
